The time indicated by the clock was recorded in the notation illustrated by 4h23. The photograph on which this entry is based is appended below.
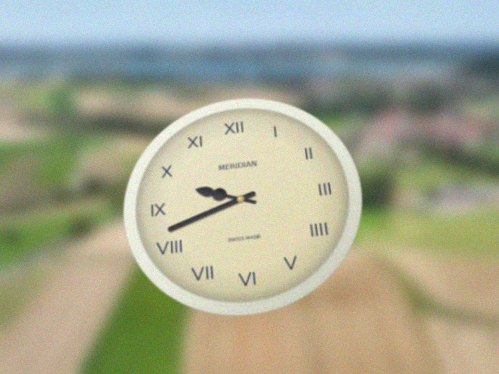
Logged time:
9h42
